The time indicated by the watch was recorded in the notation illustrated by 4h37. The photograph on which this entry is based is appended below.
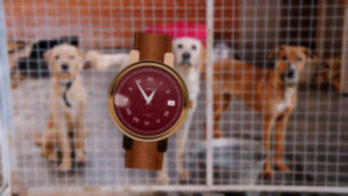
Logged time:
12h54
